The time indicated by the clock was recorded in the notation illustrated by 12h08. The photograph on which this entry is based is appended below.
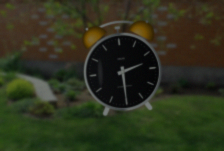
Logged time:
2h30
